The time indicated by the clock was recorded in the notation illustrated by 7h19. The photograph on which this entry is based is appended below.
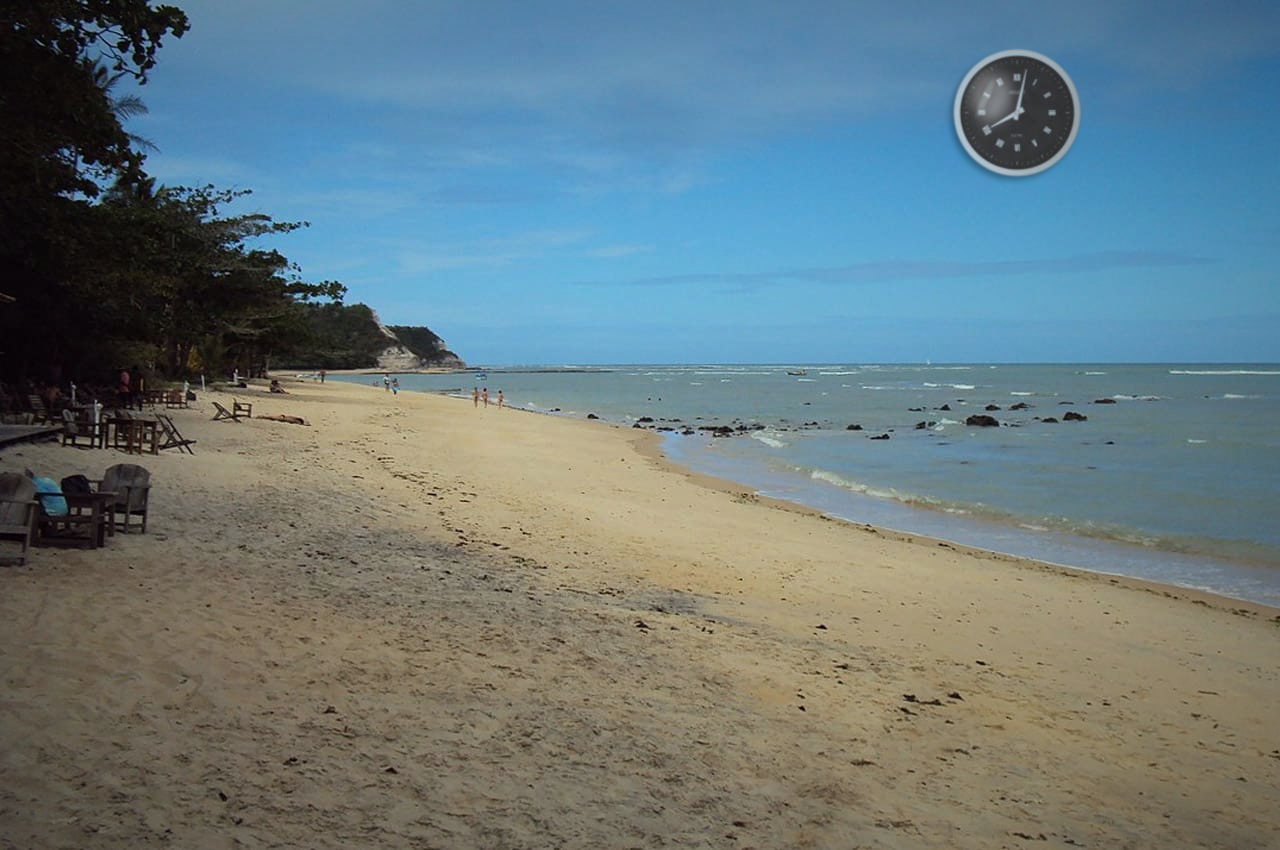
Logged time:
8h02
